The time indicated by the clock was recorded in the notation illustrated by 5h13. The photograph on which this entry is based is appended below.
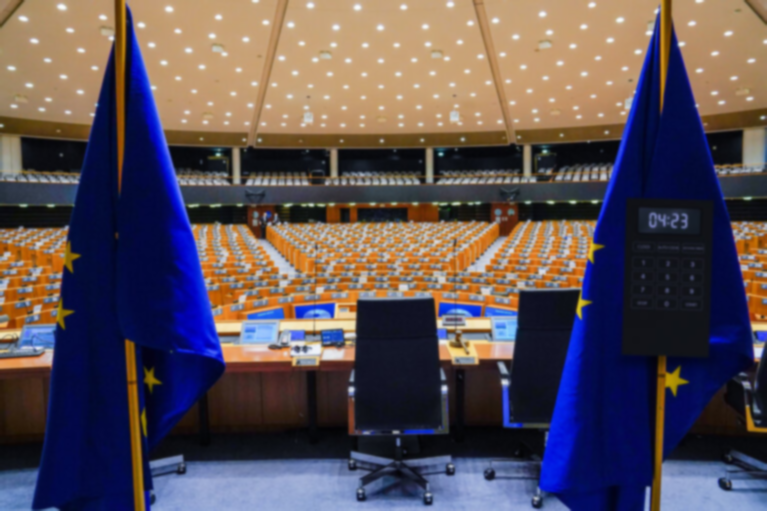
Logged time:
4h23
